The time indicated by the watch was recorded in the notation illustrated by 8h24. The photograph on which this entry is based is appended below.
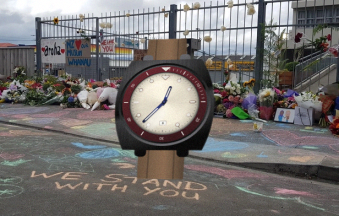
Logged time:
12h37
